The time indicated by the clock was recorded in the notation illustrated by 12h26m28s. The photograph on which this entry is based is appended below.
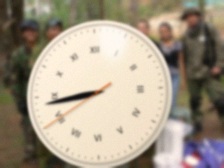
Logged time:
8h43m40s
